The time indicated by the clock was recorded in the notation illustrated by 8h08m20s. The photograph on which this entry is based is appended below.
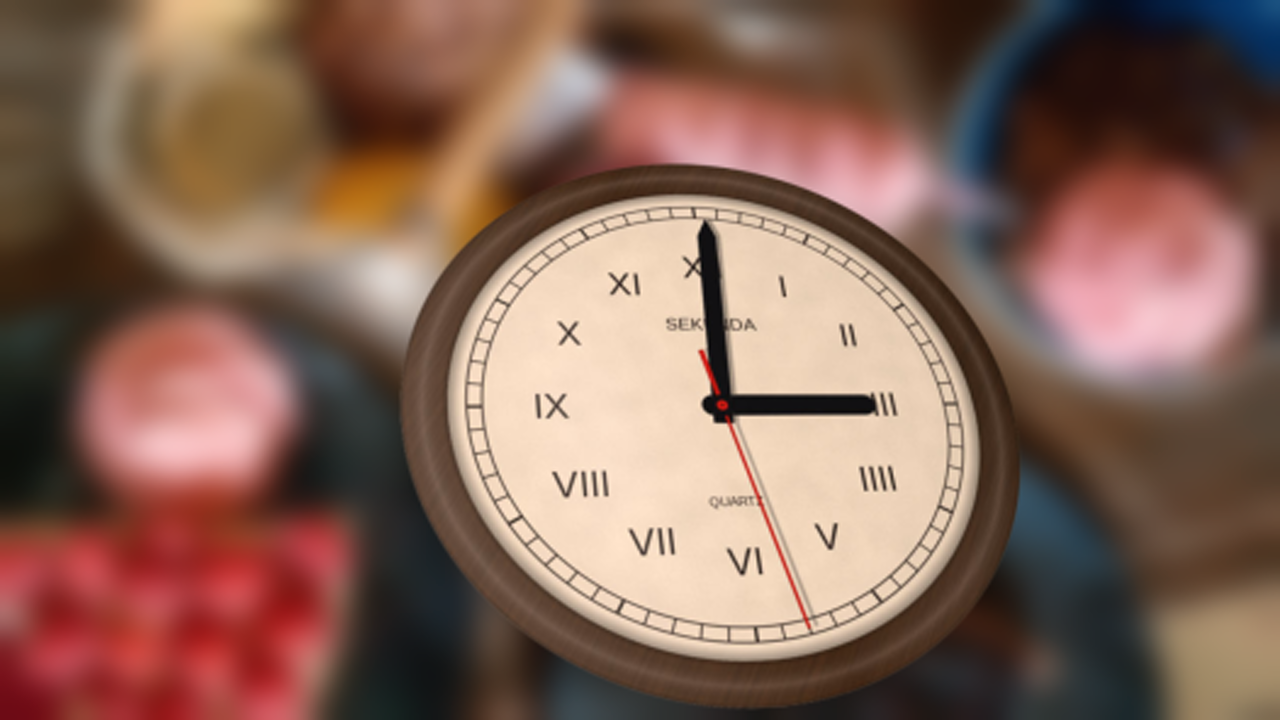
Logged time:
3h00m28s
